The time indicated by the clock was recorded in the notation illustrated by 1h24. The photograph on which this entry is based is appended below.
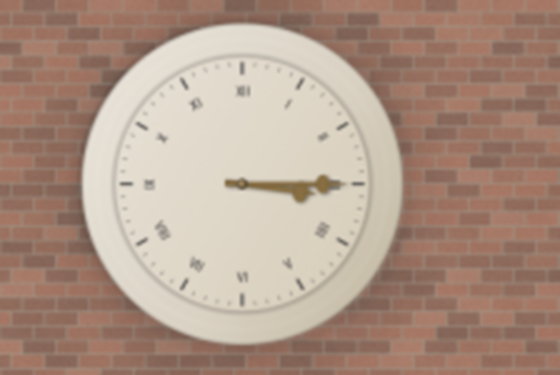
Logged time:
3h15
